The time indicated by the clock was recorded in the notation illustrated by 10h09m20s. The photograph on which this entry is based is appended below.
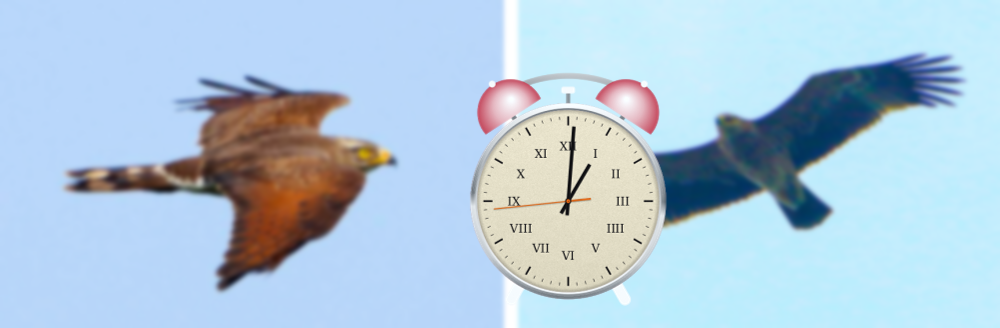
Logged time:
1h00m44s
